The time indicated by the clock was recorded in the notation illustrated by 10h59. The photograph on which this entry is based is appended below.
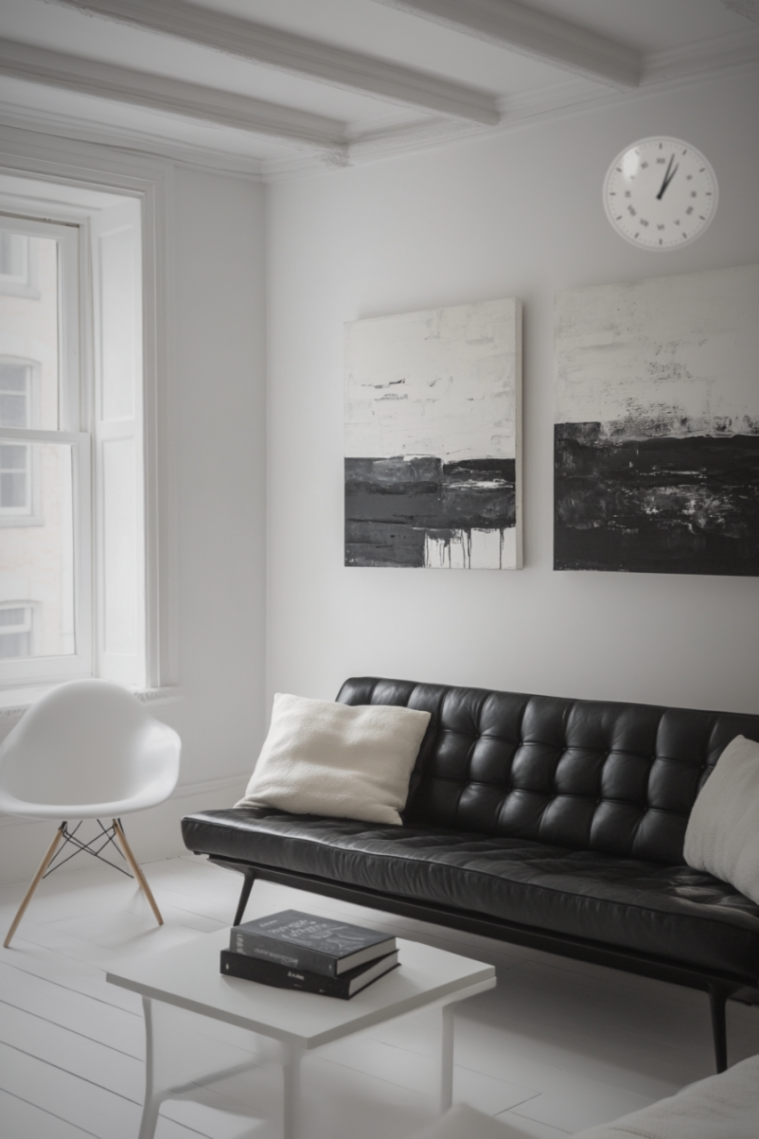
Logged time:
1h03
